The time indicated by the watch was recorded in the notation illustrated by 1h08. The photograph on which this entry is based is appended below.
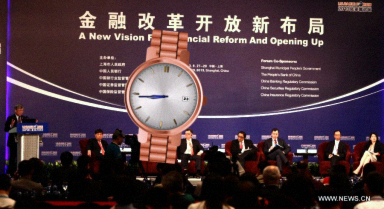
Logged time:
8h44
